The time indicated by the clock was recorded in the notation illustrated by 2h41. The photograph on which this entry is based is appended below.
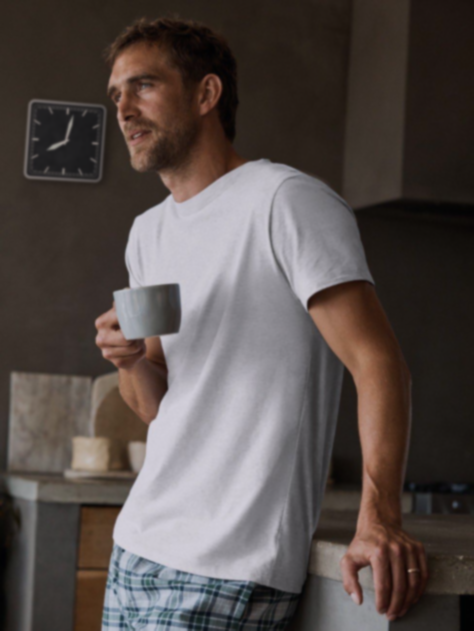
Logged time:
8h02
